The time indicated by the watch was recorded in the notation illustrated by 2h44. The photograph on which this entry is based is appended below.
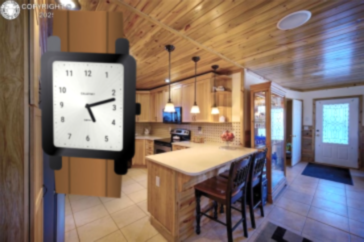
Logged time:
5h12
